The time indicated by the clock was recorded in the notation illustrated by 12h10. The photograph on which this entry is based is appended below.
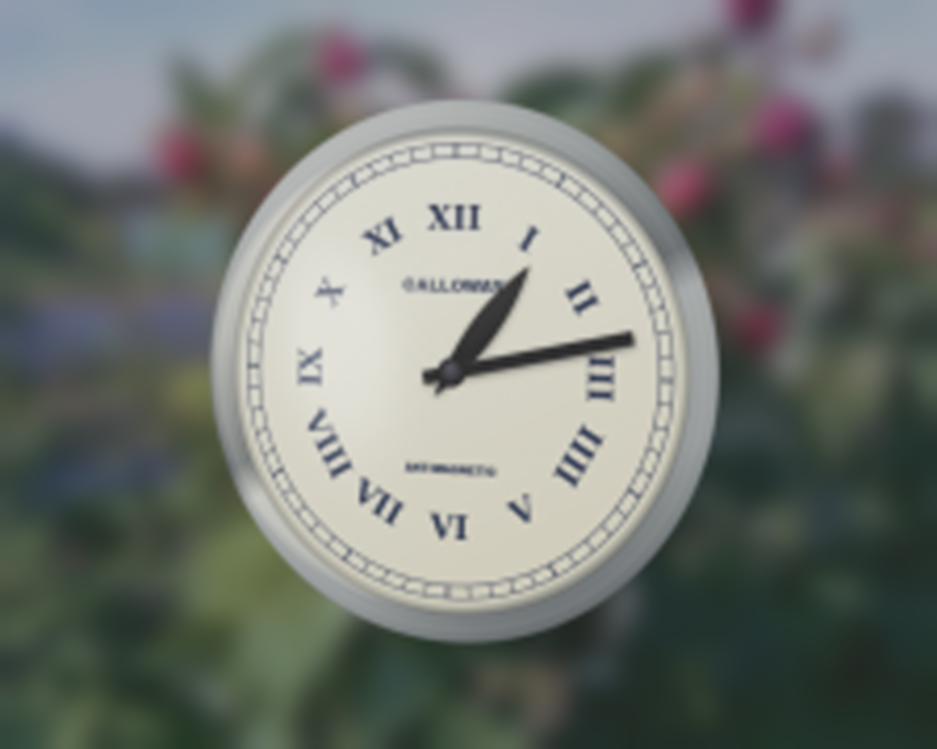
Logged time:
1h13
